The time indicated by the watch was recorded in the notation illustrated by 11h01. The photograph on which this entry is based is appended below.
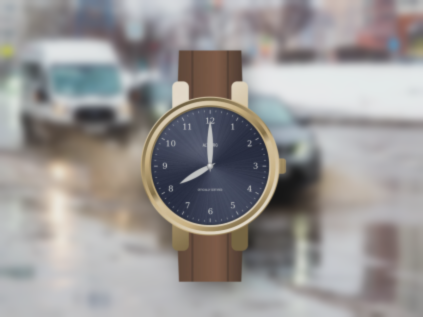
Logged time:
8h00
